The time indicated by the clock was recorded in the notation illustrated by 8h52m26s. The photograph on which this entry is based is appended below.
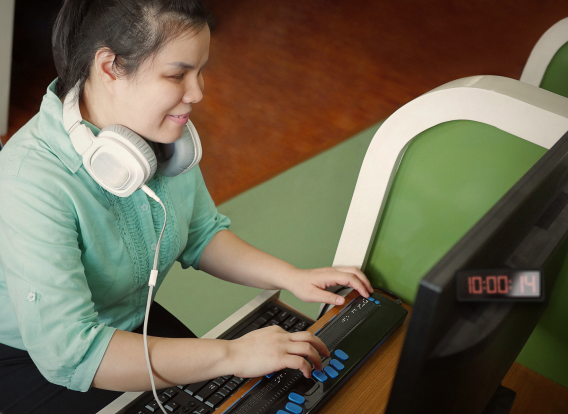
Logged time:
10h00m14s
